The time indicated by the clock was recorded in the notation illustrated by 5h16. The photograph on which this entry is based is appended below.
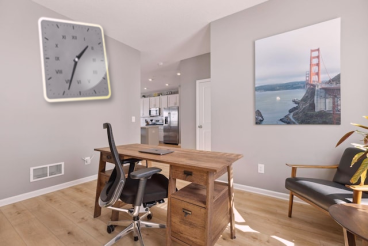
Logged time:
1h34
